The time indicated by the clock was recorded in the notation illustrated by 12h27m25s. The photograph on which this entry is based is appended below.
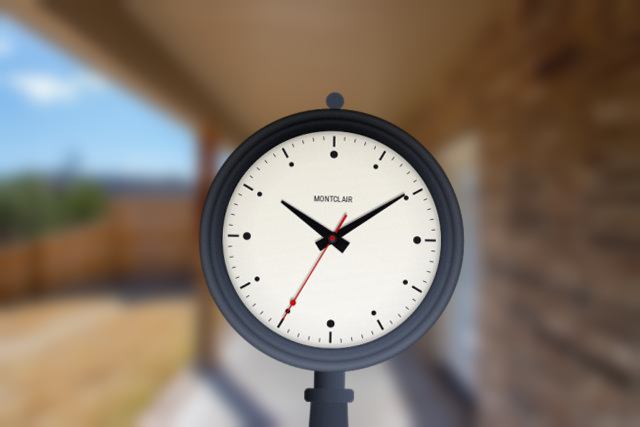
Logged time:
10h09m35s
